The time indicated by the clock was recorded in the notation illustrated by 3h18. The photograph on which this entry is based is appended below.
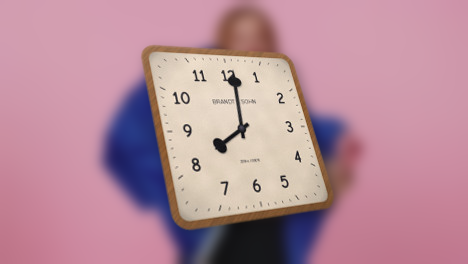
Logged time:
8h01
